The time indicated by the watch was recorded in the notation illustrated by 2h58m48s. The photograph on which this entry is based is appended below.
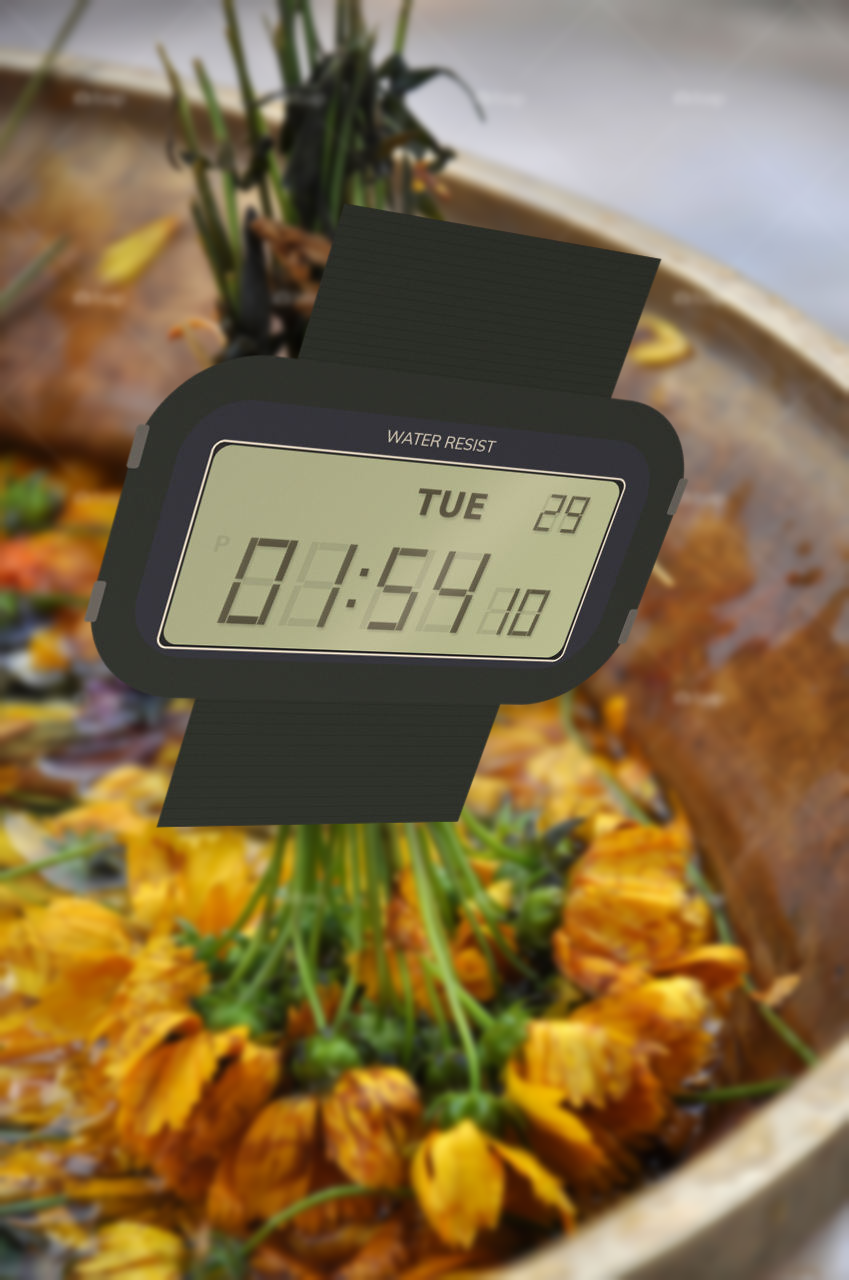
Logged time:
1h54m10s
